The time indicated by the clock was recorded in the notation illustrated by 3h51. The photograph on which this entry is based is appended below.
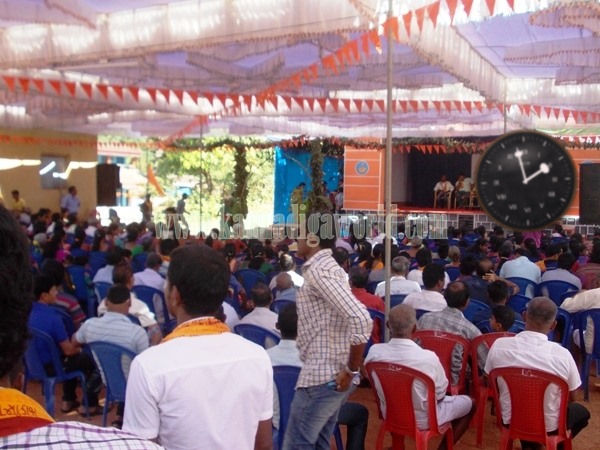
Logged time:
1h58
